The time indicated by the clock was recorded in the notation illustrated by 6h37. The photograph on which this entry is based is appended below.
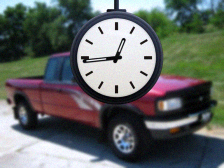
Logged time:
12h44
